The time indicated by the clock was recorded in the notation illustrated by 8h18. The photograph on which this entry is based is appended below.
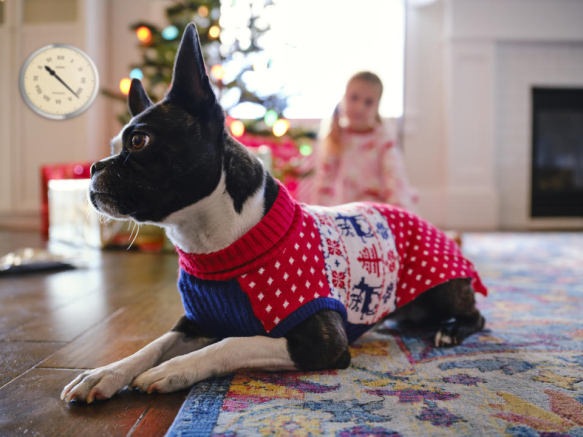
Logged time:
10h22
